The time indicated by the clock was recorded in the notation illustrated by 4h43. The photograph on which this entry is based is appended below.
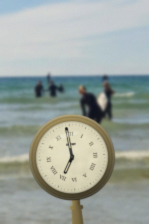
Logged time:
6h59
